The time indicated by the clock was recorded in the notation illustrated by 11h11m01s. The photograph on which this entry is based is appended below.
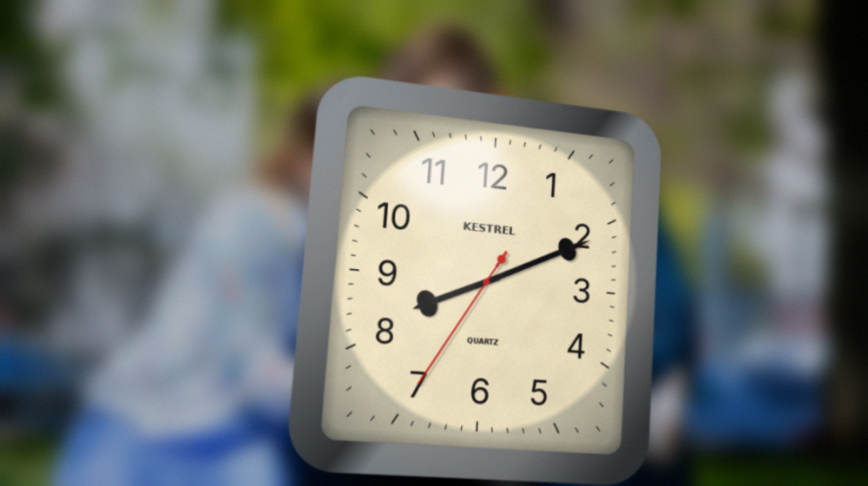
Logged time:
8h10m35s
